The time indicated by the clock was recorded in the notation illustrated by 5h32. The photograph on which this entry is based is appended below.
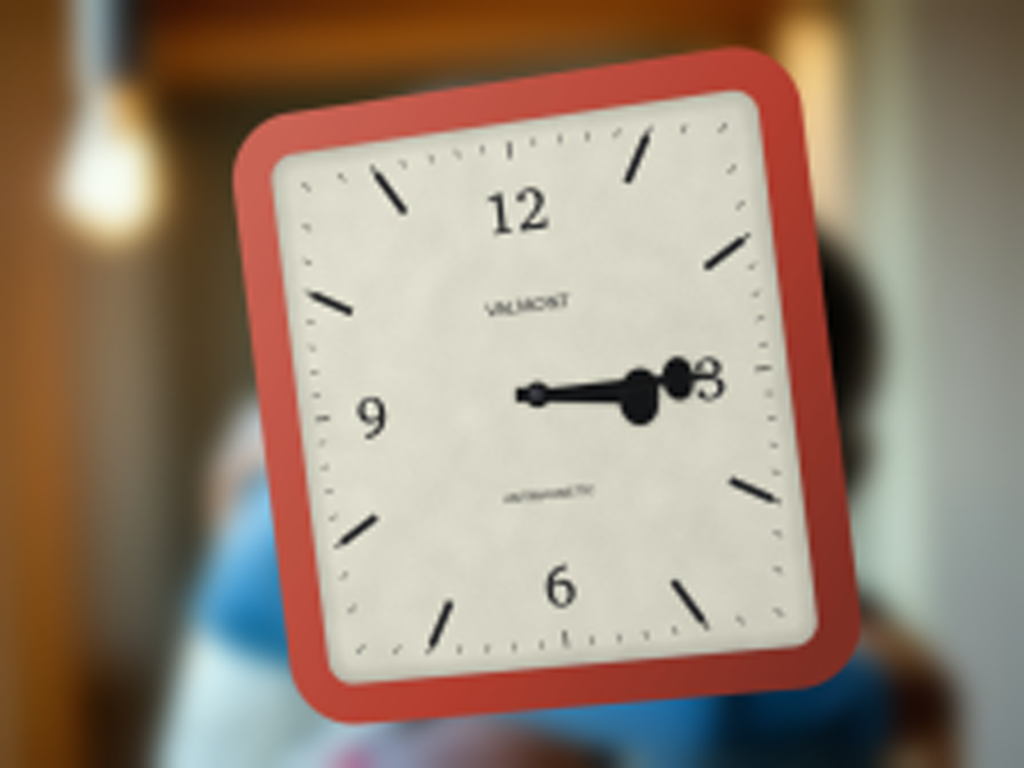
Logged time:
3h15
